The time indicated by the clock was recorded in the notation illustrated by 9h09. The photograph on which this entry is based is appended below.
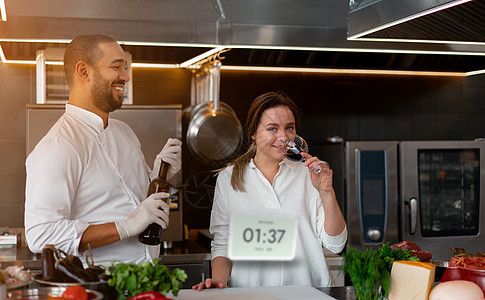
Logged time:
1h37
